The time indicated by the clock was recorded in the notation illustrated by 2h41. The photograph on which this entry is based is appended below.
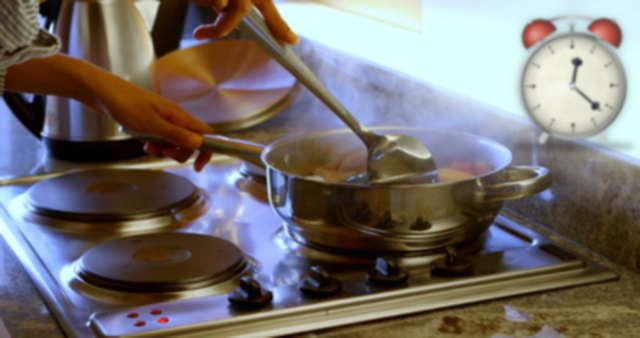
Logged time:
12h22
